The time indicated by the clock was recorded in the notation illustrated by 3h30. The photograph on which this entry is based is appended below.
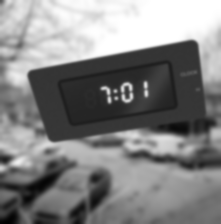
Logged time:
7h01
